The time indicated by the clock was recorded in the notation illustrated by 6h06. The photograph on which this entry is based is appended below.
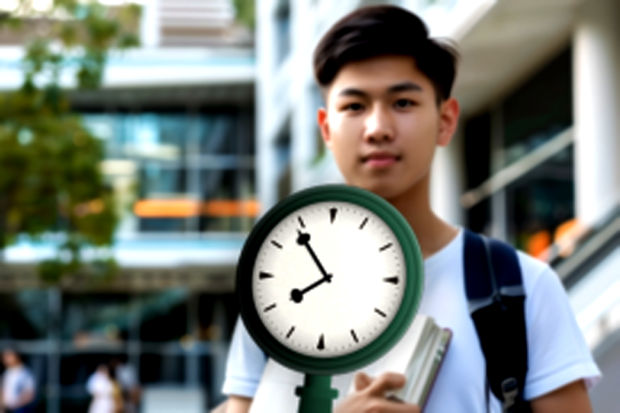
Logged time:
7h54
